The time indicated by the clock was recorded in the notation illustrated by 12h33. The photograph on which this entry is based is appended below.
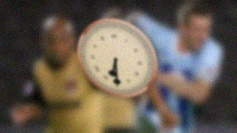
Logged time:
6h30
